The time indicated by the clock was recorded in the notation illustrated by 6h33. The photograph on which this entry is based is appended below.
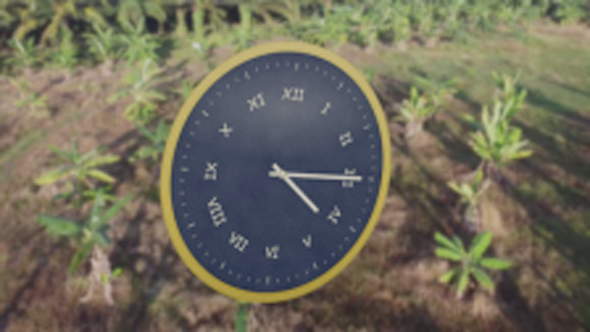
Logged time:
4h15
